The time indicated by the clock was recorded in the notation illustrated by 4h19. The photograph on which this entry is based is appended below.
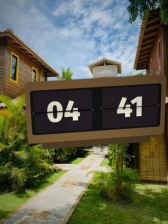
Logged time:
4h41
